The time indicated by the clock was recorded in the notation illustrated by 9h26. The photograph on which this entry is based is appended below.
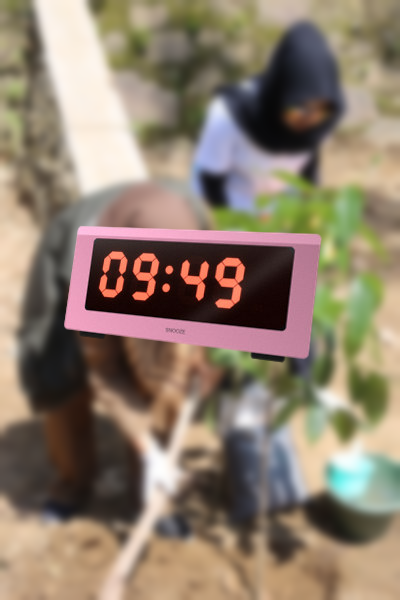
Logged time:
9h49
